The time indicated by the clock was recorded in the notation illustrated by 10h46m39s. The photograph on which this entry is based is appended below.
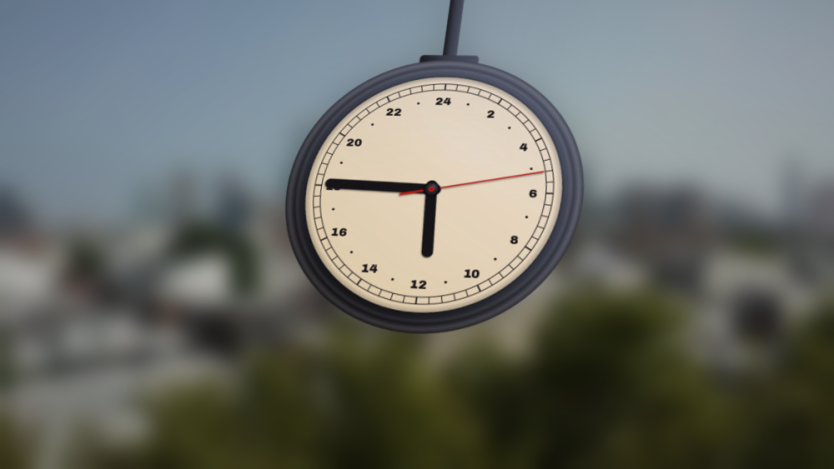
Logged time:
11h45m13s
